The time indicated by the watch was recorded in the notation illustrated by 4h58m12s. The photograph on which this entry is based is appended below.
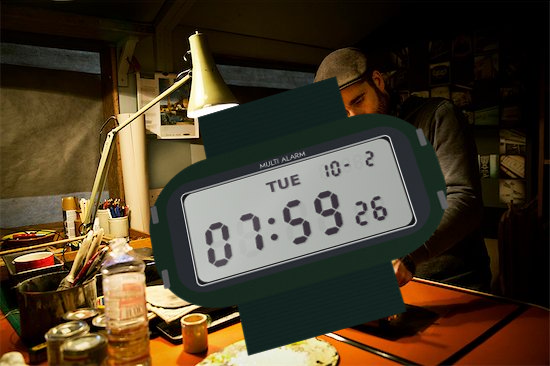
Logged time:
7h59m26s
